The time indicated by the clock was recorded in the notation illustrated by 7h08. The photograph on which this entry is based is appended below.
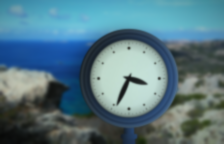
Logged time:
3h34
